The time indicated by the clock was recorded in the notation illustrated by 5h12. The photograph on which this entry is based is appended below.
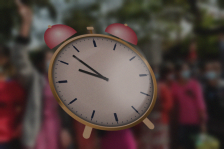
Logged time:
9h53
